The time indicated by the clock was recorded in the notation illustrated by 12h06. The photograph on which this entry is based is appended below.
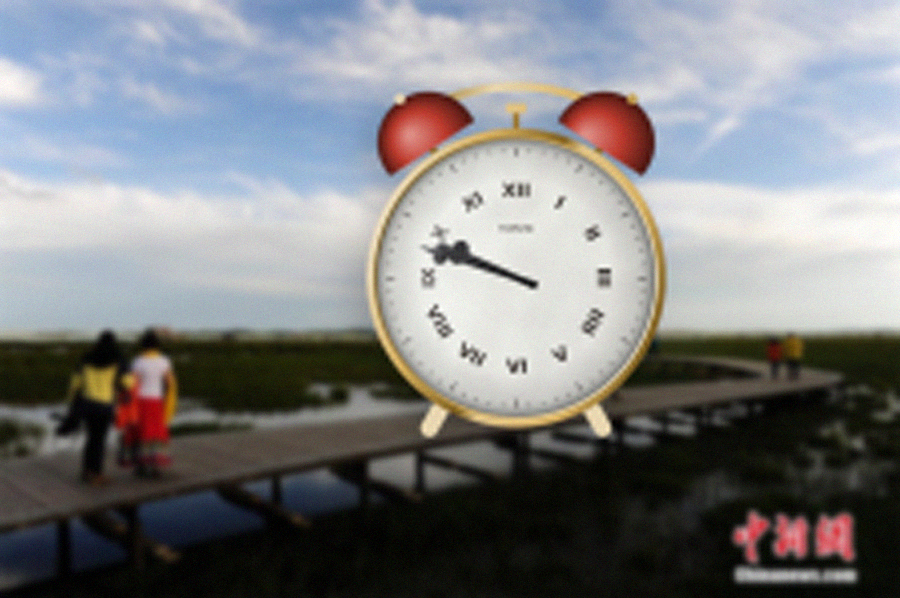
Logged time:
9h48
